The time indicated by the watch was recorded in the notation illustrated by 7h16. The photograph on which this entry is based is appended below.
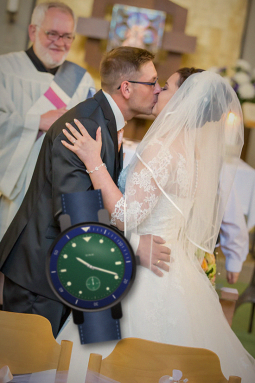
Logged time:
10h19
